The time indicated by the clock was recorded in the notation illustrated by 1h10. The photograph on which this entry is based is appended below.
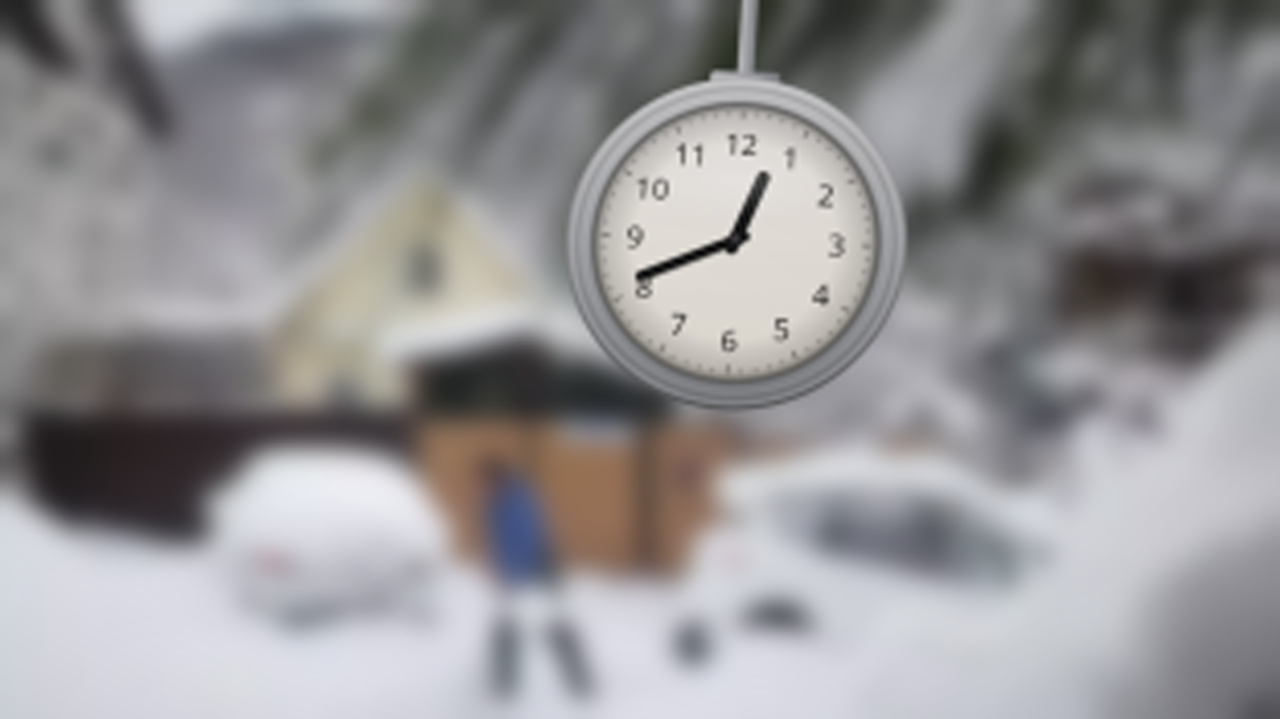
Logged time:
12h41
